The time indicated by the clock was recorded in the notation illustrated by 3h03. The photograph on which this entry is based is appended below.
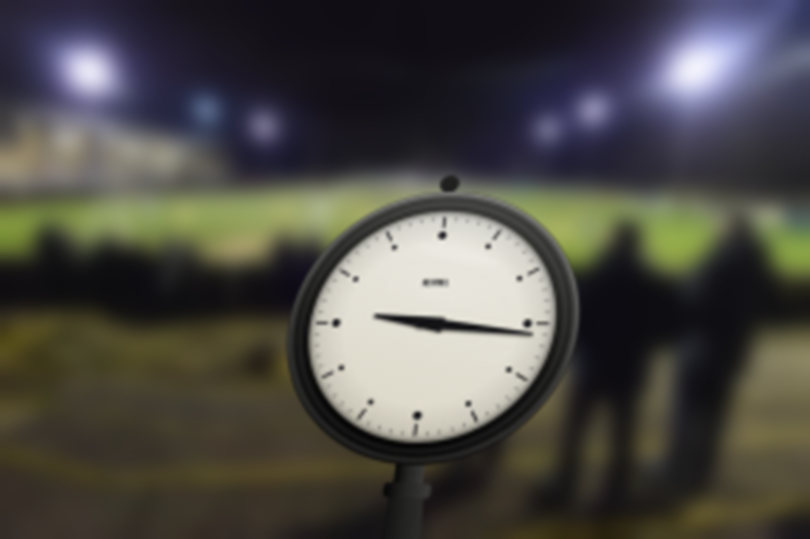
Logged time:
9h16
